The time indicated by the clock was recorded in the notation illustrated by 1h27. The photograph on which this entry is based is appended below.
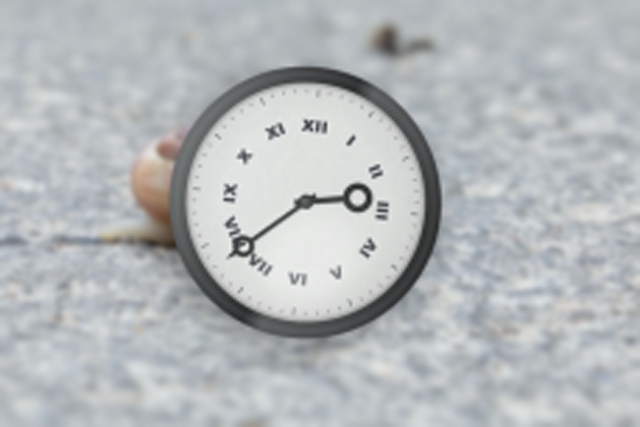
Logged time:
2h38
